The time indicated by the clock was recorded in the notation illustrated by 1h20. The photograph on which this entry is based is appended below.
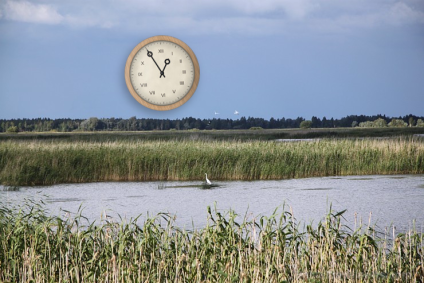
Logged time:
12h55
